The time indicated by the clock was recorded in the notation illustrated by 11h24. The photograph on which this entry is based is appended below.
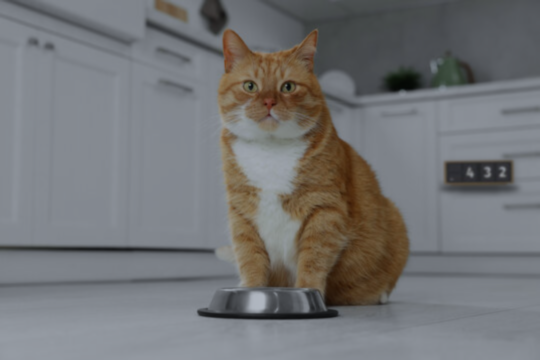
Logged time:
4h32
